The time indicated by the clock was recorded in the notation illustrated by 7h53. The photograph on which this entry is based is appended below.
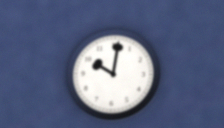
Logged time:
10h01
